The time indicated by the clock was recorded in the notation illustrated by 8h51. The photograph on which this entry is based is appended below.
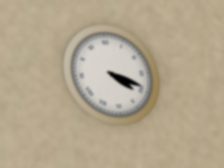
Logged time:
4h19
